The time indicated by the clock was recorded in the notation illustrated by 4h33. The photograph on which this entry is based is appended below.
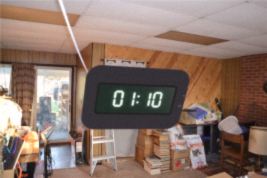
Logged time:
1h10
